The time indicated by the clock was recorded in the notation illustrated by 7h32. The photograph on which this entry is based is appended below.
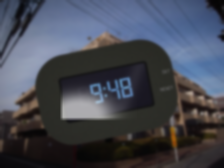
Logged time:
9h48
